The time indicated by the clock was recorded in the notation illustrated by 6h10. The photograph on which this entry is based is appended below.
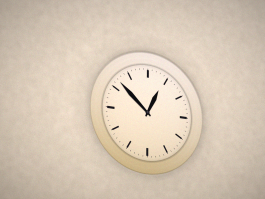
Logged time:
12h52
